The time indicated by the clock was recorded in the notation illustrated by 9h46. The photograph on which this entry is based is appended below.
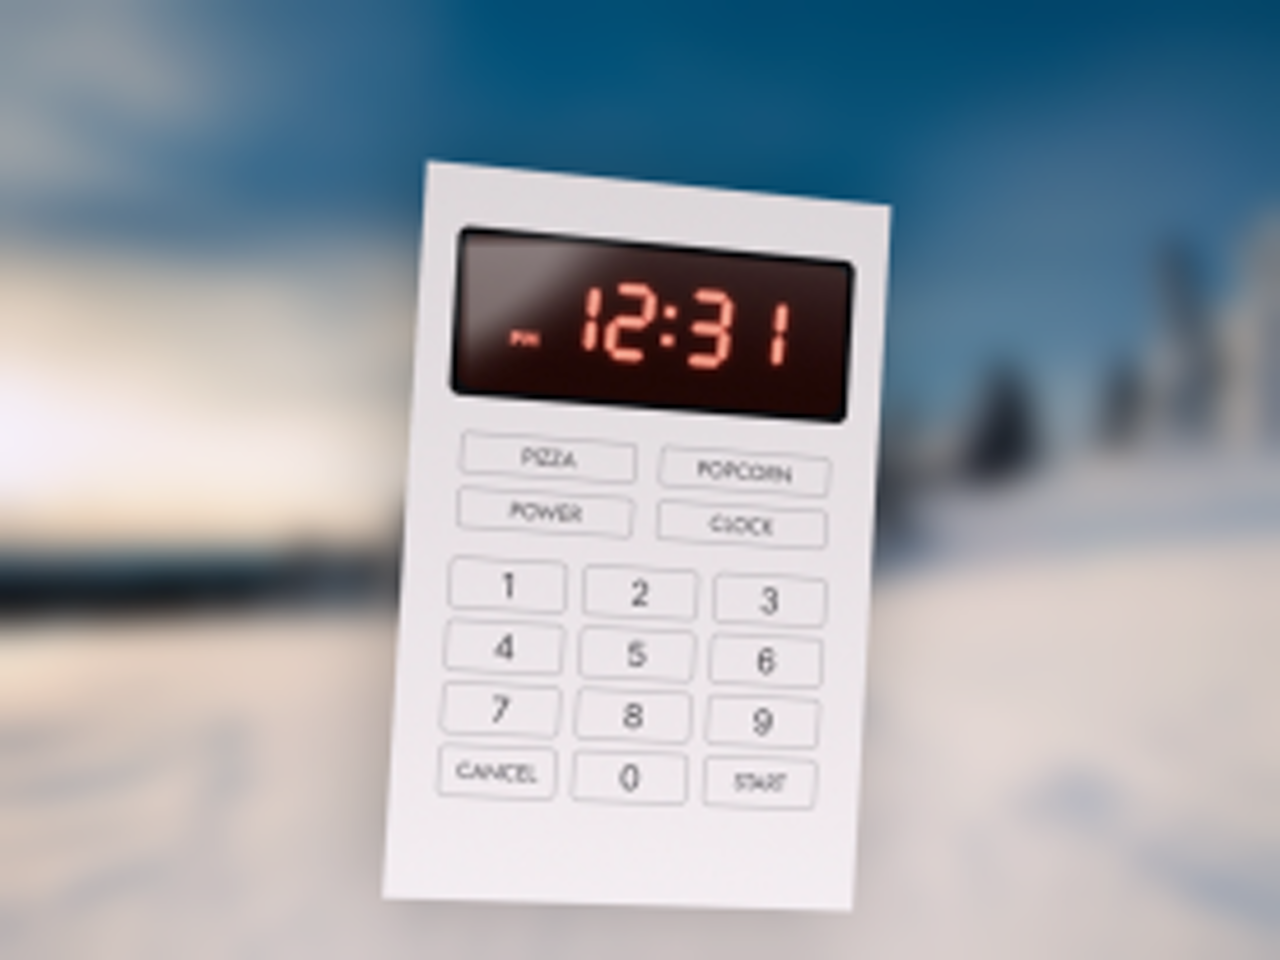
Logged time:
12h31
